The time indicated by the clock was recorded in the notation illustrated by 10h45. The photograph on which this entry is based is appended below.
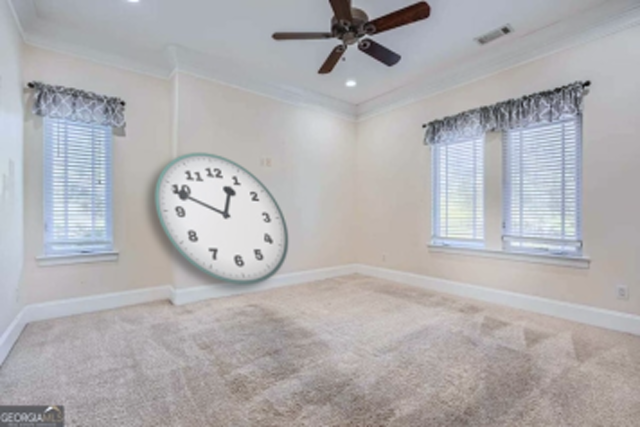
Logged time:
12h49
